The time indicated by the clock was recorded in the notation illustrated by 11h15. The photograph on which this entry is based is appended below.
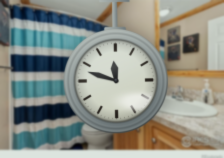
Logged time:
11h48
